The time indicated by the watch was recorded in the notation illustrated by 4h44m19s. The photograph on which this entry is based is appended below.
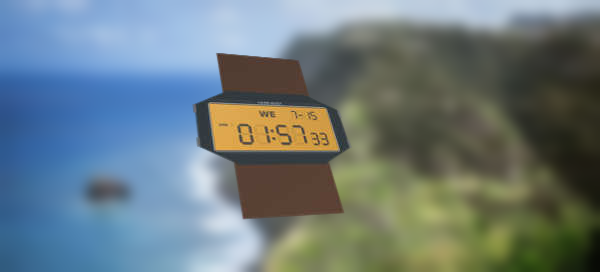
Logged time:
1h57m33s
